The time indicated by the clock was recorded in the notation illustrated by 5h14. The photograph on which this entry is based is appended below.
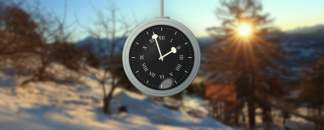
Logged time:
1h57
